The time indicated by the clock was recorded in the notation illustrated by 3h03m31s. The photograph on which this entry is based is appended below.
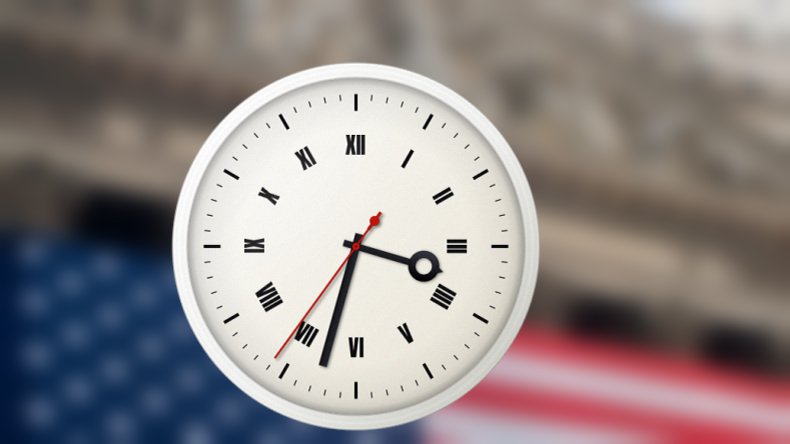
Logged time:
3h32m36s
